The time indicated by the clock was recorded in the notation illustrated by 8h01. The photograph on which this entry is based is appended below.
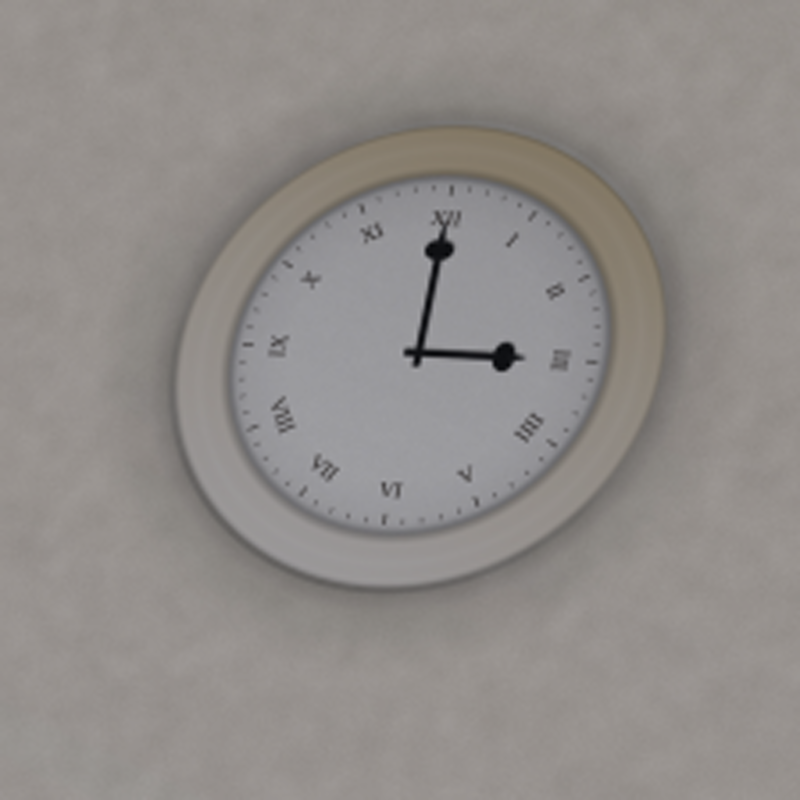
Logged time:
3h00
